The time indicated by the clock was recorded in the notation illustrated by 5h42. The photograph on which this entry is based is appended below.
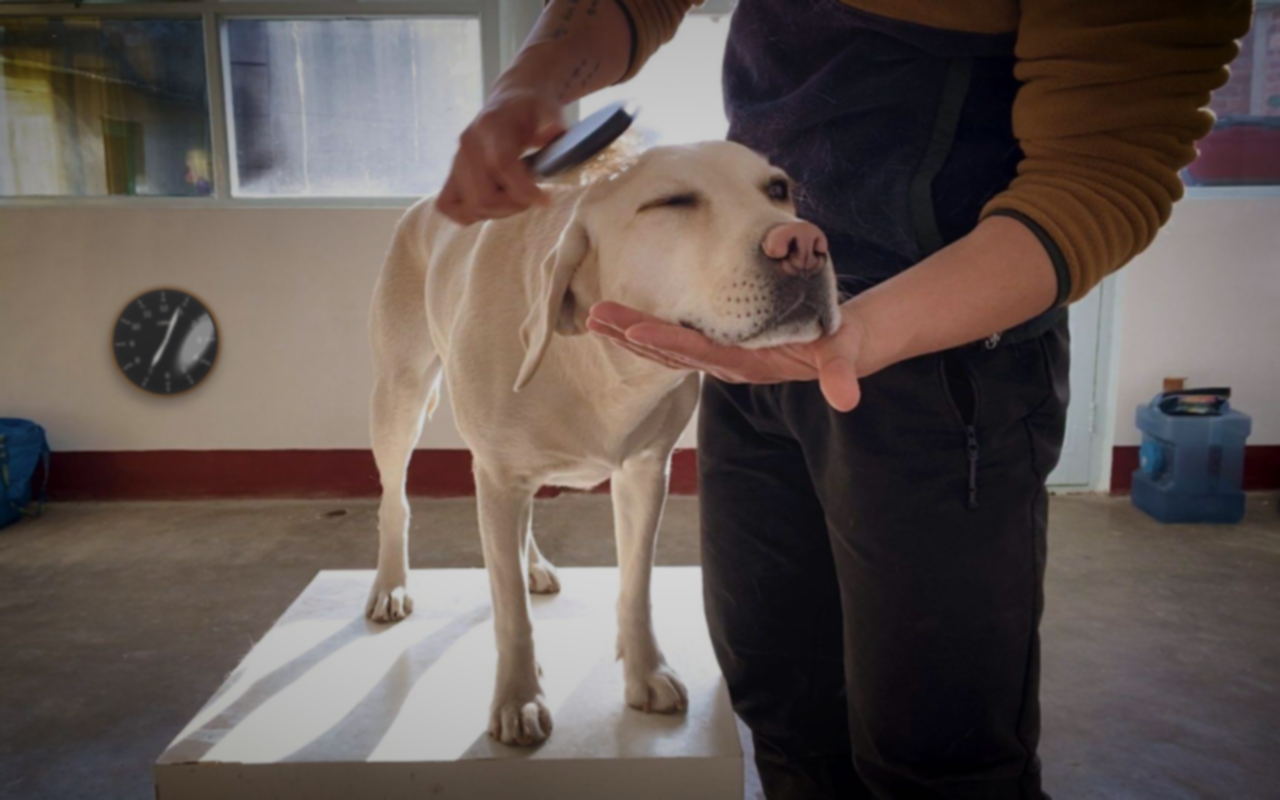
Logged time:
7h04
